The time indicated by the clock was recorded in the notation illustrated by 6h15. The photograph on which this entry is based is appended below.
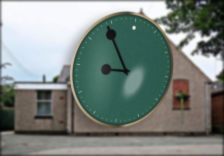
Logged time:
8h54
